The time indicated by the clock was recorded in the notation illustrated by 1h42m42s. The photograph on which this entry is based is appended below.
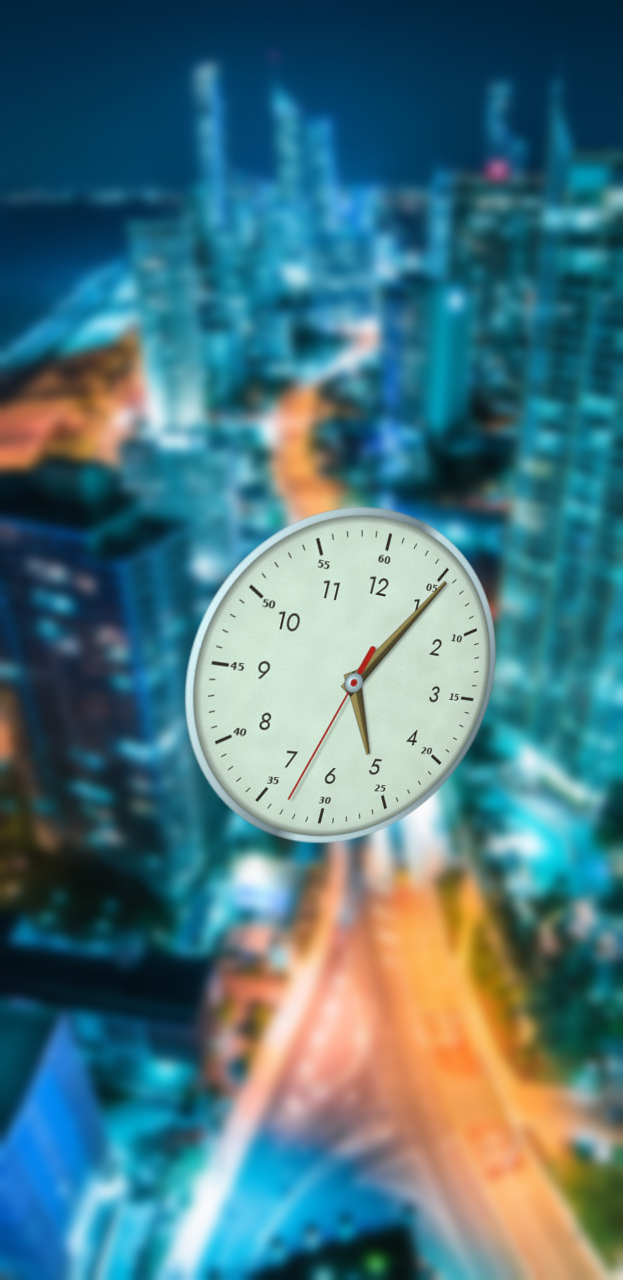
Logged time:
5h05m33s
